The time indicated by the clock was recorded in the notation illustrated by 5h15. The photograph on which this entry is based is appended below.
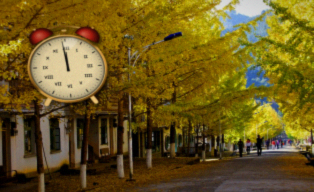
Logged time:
11h59
